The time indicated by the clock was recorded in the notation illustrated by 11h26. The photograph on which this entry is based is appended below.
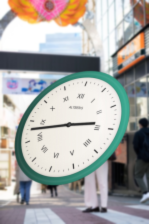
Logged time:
2h43
